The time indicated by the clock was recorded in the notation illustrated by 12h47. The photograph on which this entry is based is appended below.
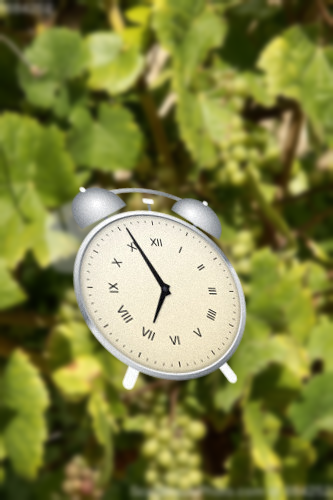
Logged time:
6h56
